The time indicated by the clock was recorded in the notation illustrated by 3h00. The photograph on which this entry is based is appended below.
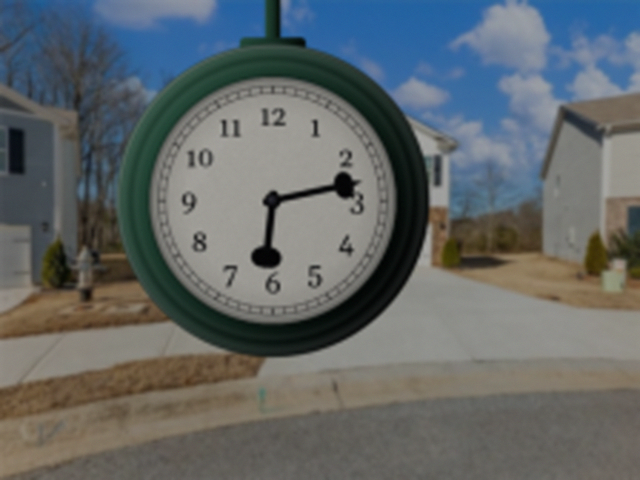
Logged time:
6h13
